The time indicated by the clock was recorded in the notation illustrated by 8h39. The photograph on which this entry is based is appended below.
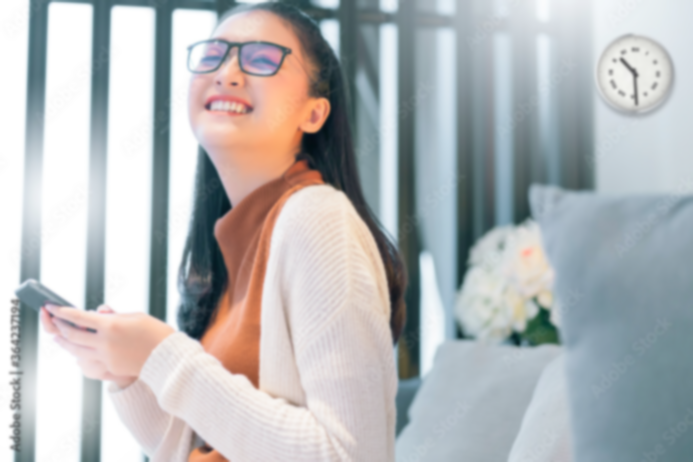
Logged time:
10h29
